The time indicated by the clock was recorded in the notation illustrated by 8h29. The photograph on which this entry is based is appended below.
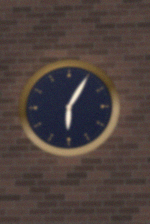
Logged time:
6h05
